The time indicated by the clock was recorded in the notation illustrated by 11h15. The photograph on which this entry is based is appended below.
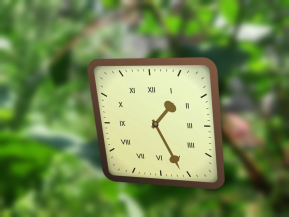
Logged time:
1h26
